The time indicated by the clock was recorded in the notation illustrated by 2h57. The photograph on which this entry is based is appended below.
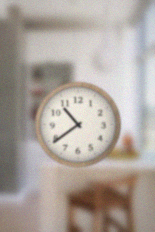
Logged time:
10h39
